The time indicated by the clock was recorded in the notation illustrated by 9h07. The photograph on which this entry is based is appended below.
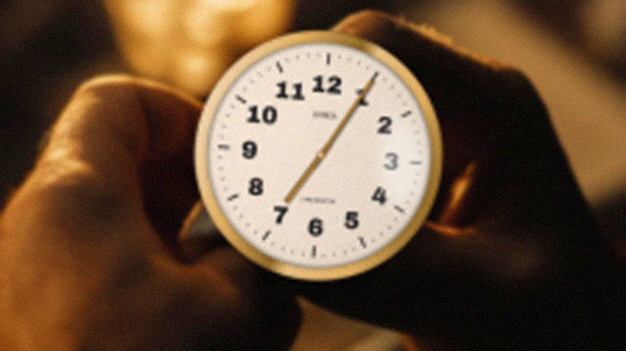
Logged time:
7h05
